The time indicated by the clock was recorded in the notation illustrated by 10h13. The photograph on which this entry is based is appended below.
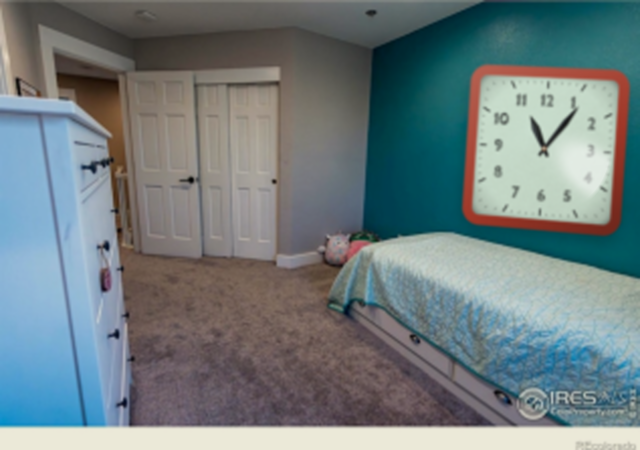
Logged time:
11h06
